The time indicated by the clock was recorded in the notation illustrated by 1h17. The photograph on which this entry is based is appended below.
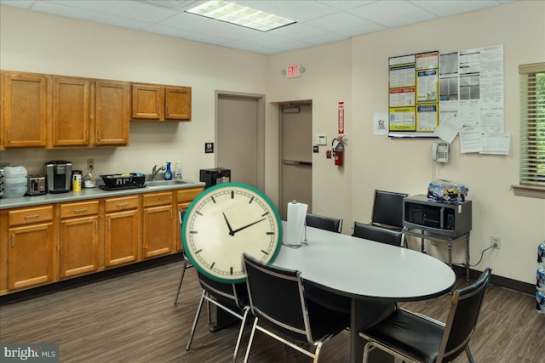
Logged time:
11h11
